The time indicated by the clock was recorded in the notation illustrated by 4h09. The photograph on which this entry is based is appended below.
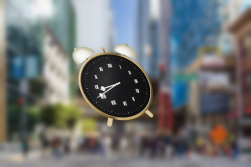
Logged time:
8h41
